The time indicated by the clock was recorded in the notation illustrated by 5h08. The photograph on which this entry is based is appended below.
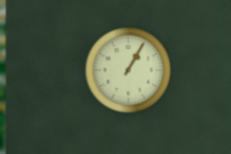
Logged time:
1h05
